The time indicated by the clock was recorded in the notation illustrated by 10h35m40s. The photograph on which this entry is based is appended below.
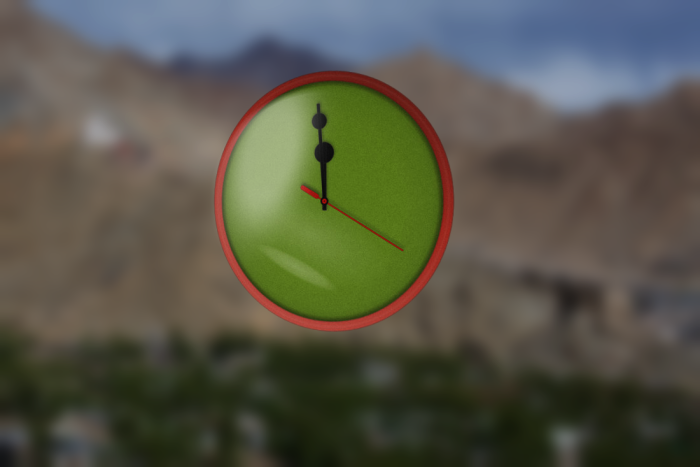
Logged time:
11h59m20s
